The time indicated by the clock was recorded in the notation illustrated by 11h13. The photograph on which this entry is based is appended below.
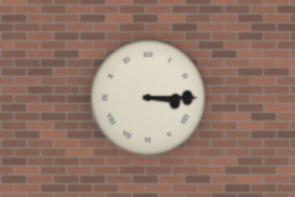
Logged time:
3h15
